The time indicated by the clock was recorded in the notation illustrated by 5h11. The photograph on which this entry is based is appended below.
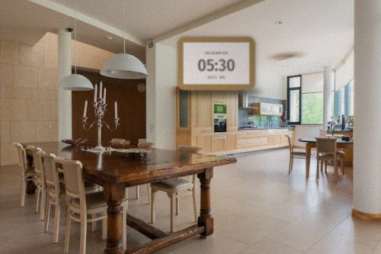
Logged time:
5h30
